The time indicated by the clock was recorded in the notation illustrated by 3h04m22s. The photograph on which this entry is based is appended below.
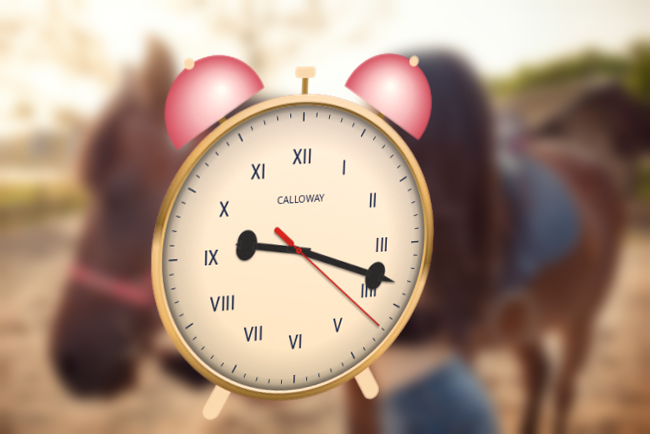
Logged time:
9h18m22s
